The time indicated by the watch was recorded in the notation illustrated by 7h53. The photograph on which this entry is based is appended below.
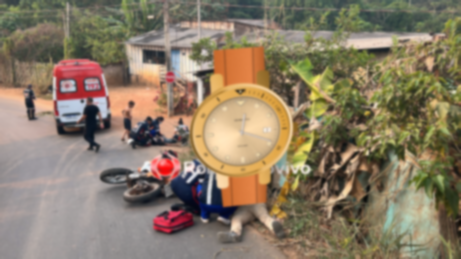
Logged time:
12h19
